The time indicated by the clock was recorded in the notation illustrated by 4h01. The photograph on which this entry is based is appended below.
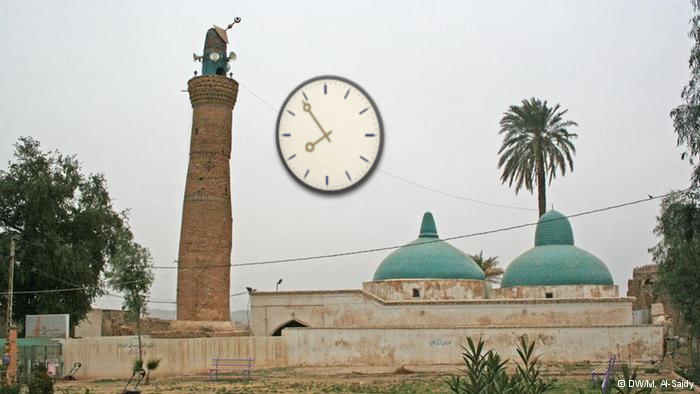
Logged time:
7h54
